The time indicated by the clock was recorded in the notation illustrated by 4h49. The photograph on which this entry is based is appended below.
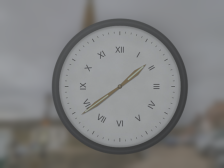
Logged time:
1h39
